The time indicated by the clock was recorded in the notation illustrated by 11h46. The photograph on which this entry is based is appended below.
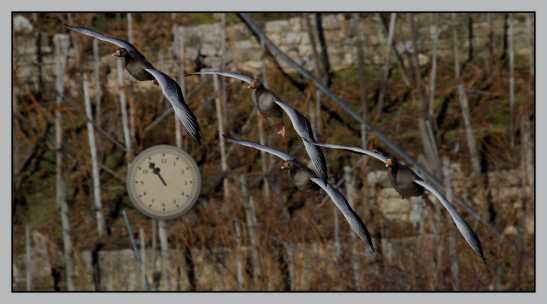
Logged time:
10h54
